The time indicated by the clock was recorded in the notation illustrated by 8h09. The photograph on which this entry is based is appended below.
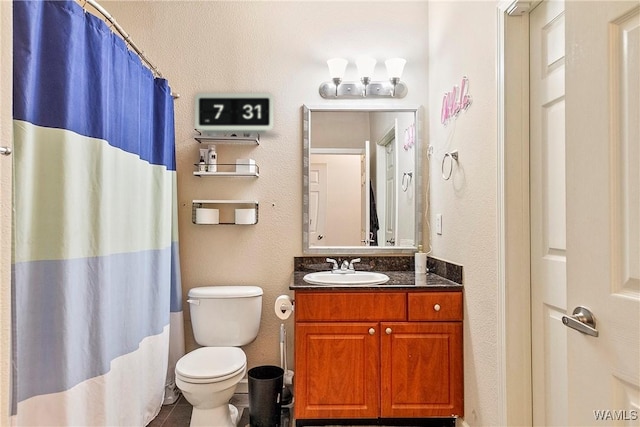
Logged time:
7h31
